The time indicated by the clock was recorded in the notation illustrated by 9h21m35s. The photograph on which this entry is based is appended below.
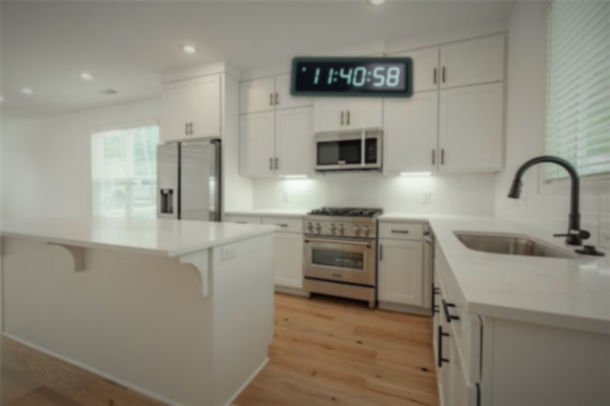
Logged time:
11h40m58s
